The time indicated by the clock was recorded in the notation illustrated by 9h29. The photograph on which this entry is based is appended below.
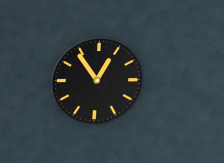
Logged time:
12h54
